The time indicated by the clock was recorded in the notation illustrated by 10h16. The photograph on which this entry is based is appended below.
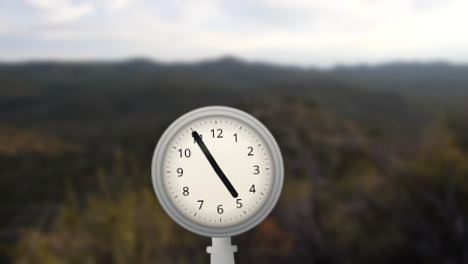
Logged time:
4h55
